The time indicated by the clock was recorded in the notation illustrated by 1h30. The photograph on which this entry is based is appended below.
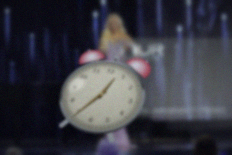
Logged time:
12h35
